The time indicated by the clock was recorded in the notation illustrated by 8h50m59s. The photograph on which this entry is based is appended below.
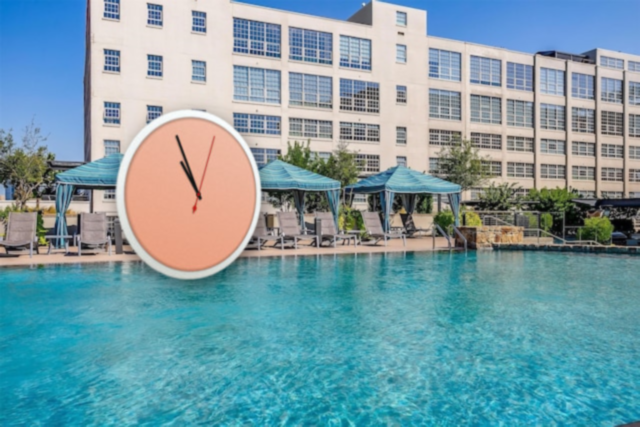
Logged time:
10h56m03s
